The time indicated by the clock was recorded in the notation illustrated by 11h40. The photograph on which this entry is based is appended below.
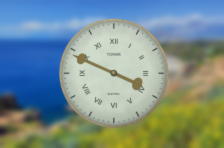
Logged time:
3h49
